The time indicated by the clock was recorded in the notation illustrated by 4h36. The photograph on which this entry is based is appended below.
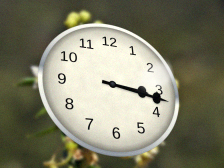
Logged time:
3h17
